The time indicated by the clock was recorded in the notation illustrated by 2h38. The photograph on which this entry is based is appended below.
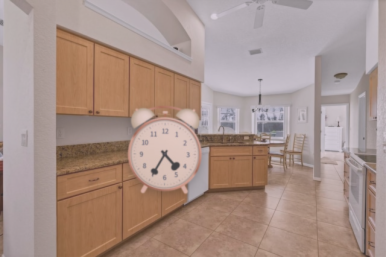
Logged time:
4h35
